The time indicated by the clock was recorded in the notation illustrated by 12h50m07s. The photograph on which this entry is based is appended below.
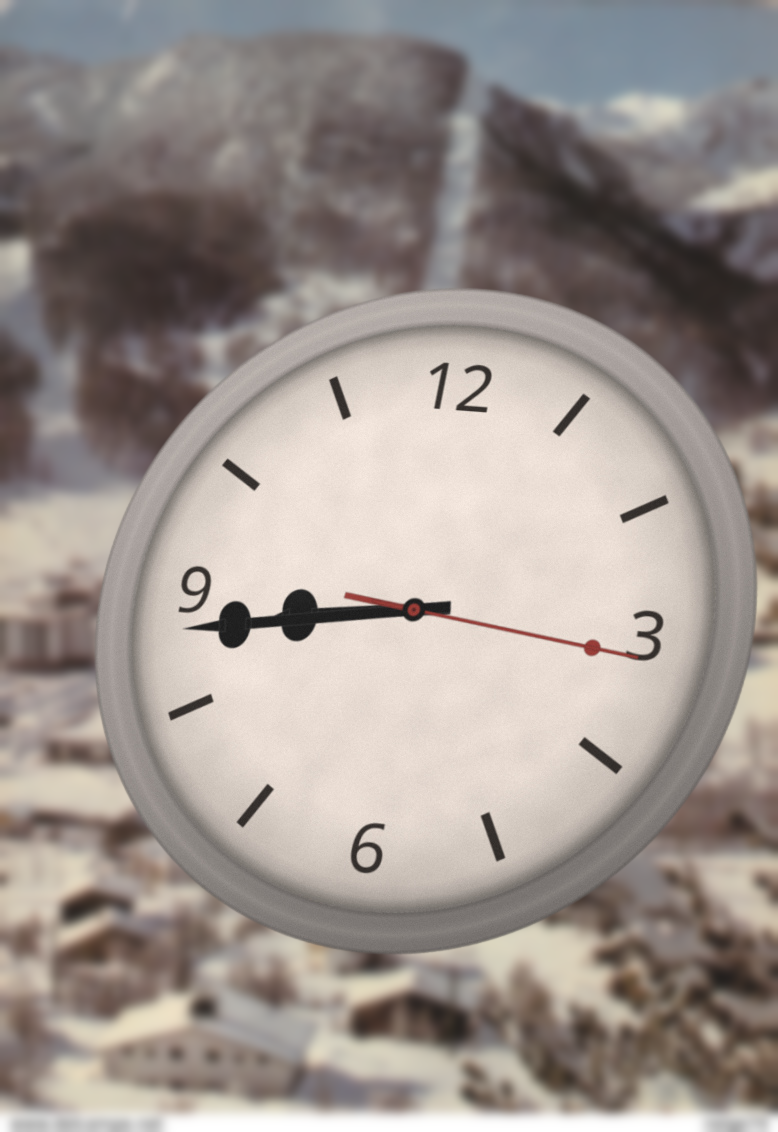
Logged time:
8h43m16s
